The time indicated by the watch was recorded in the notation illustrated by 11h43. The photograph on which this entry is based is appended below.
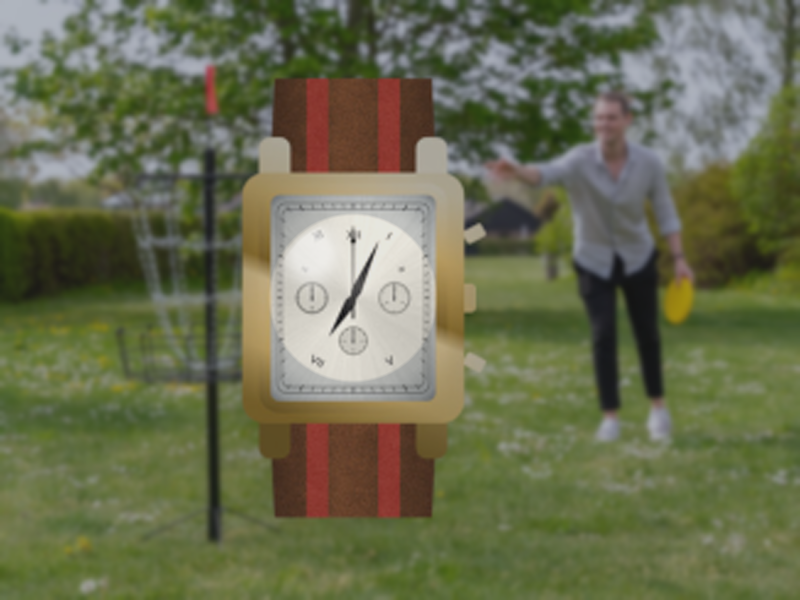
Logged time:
7h04
